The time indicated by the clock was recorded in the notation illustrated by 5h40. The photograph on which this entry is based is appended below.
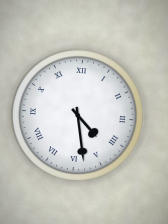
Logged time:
4h28
